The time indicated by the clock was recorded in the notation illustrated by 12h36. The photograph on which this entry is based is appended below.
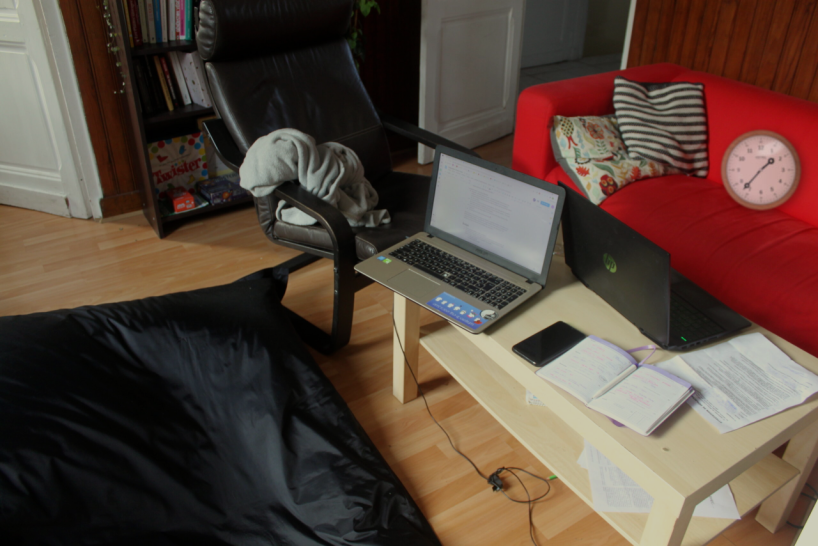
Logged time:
1h37
